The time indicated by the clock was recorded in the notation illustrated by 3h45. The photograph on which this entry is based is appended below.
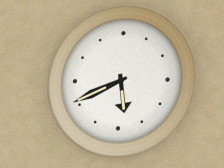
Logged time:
5h41
